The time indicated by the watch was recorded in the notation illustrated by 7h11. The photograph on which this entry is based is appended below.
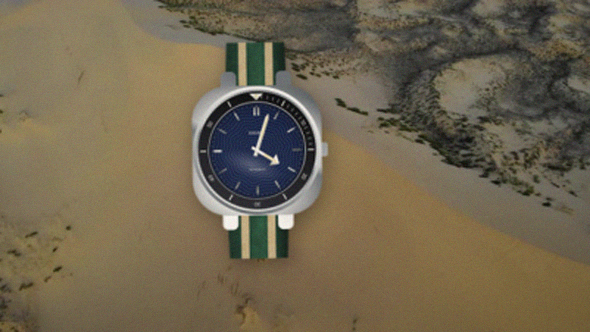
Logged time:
4h03
